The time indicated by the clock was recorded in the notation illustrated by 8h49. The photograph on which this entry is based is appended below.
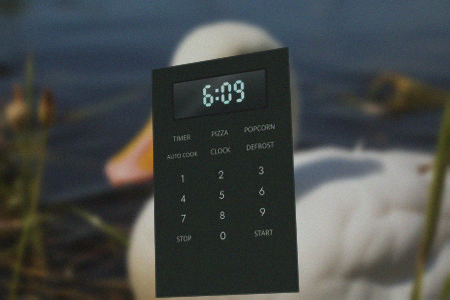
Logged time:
6h09
